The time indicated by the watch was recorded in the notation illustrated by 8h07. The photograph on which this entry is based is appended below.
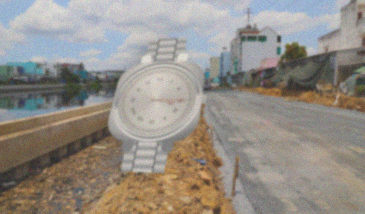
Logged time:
3h15
